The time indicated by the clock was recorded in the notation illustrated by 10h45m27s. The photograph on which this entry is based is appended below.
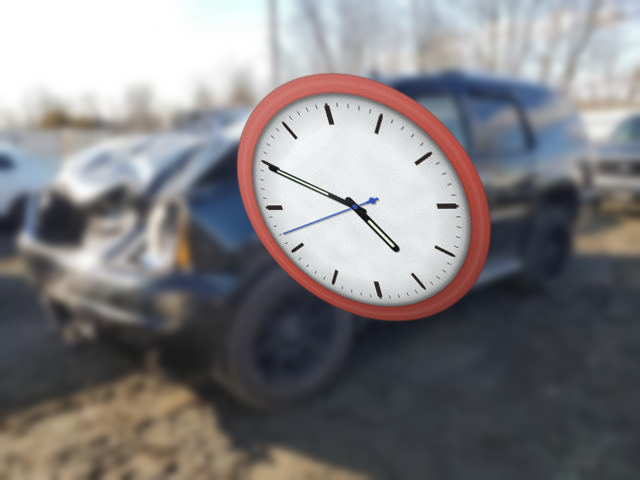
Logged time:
4h49m42s
